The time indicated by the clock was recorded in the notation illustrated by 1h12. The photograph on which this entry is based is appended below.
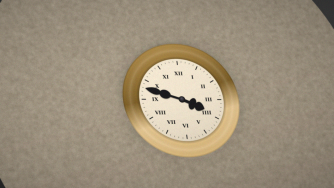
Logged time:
3h48
